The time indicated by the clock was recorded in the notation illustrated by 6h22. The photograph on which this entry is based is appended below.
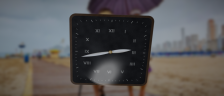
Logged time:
2h43
